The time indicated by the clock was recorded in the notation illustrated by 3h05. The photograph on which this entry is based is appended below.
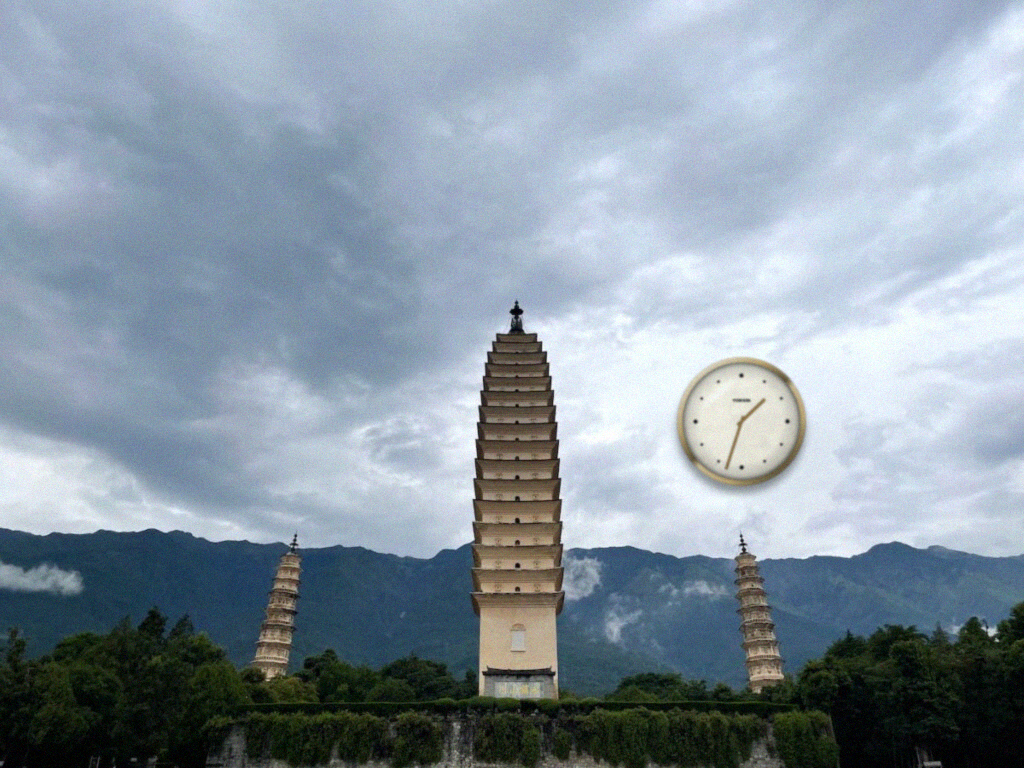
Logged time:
1h33
